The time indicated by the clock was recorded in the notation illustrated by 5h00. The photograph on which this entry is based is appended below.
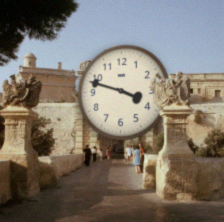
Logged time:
3h48
